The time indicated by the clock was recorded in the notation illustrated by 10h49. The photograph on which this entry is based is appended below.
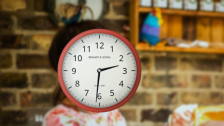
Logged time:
2h31
